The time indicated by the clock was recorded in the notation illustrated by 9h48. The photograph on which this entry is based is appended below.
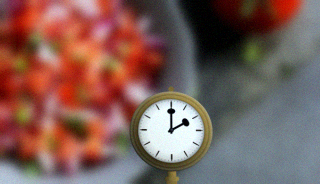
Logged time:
2h00
